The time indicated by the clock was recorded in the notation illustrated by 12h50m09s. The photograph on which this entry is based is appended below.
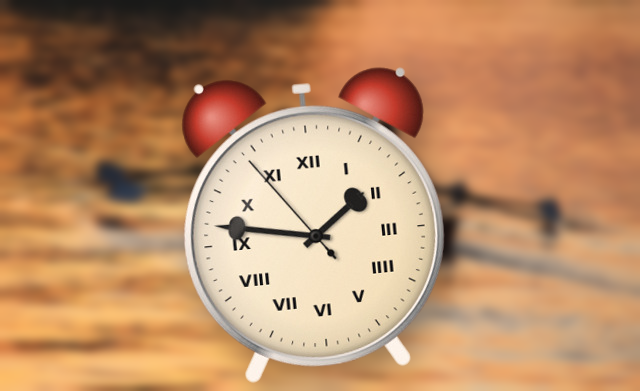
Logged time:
1h46m54s
